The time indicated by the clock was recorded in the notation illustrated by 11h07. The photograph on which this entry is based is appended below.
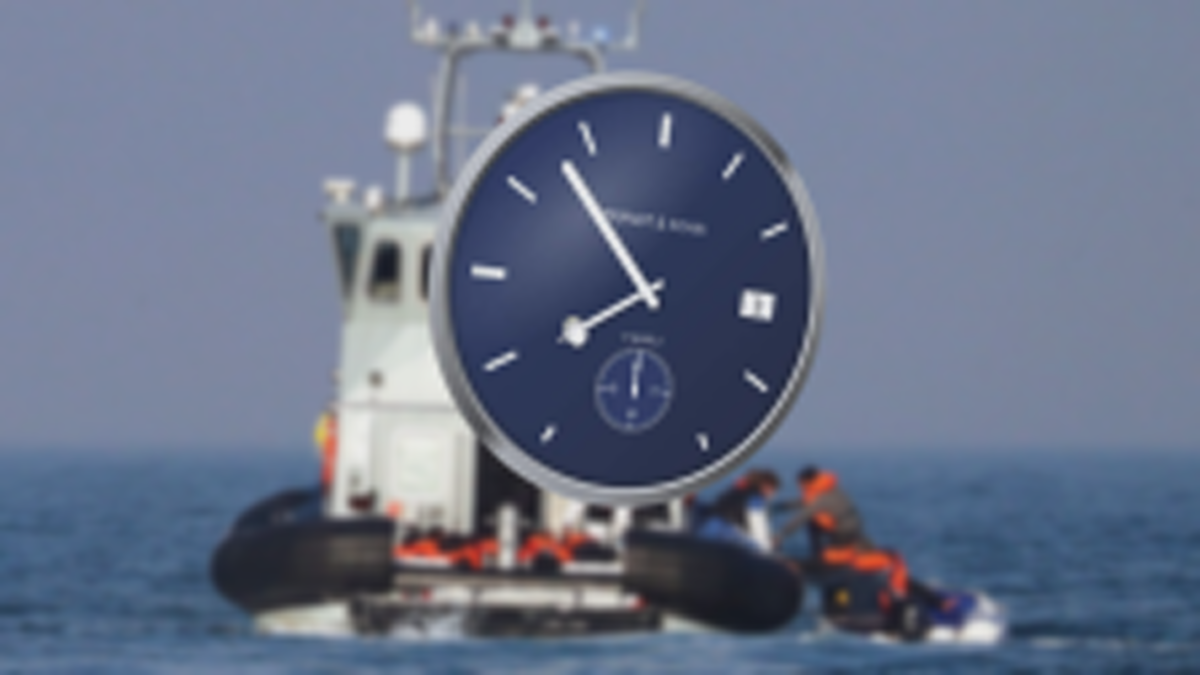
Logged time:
7h53
